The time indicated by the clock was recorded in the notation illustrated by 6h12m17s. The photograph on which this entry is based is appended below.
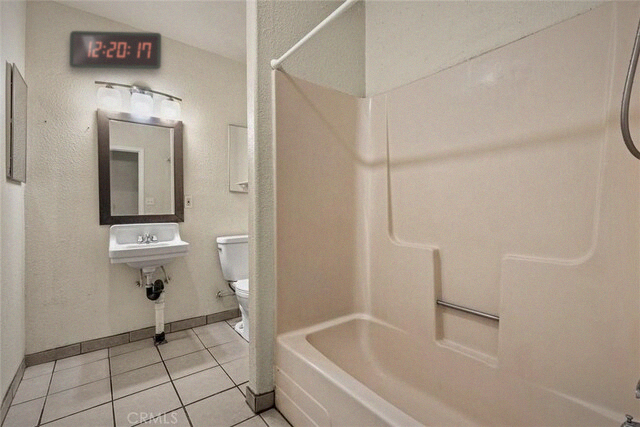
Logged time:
12h20m17s
